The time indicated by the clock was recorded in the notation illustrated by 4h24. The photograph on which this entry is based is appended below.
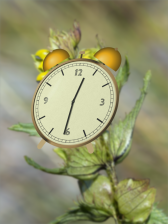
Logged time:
12h31
